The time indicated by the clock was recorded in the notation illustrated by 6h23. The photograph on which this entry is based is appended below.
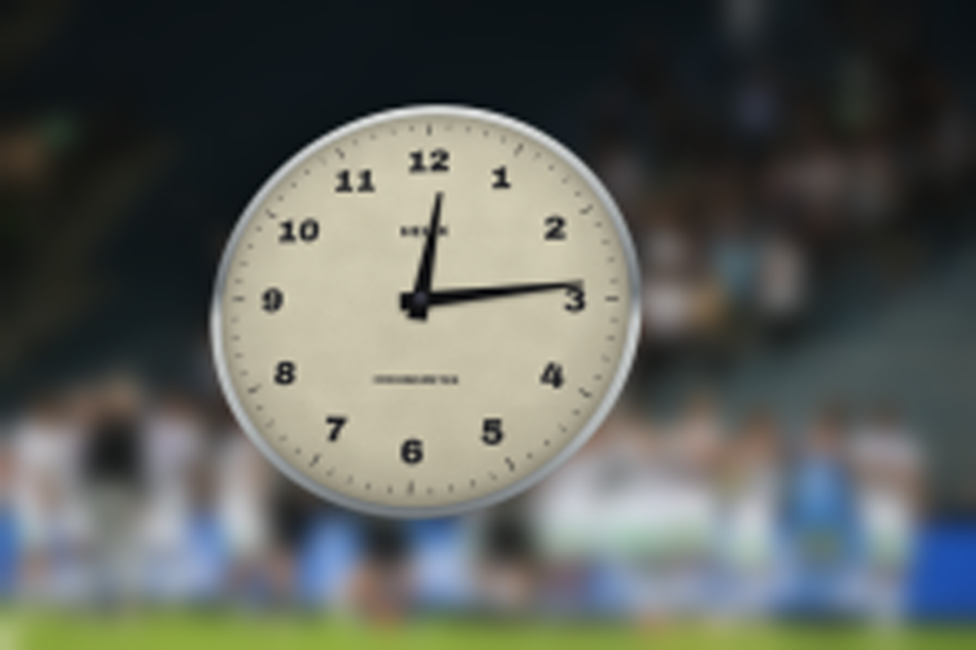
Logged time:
12h14
